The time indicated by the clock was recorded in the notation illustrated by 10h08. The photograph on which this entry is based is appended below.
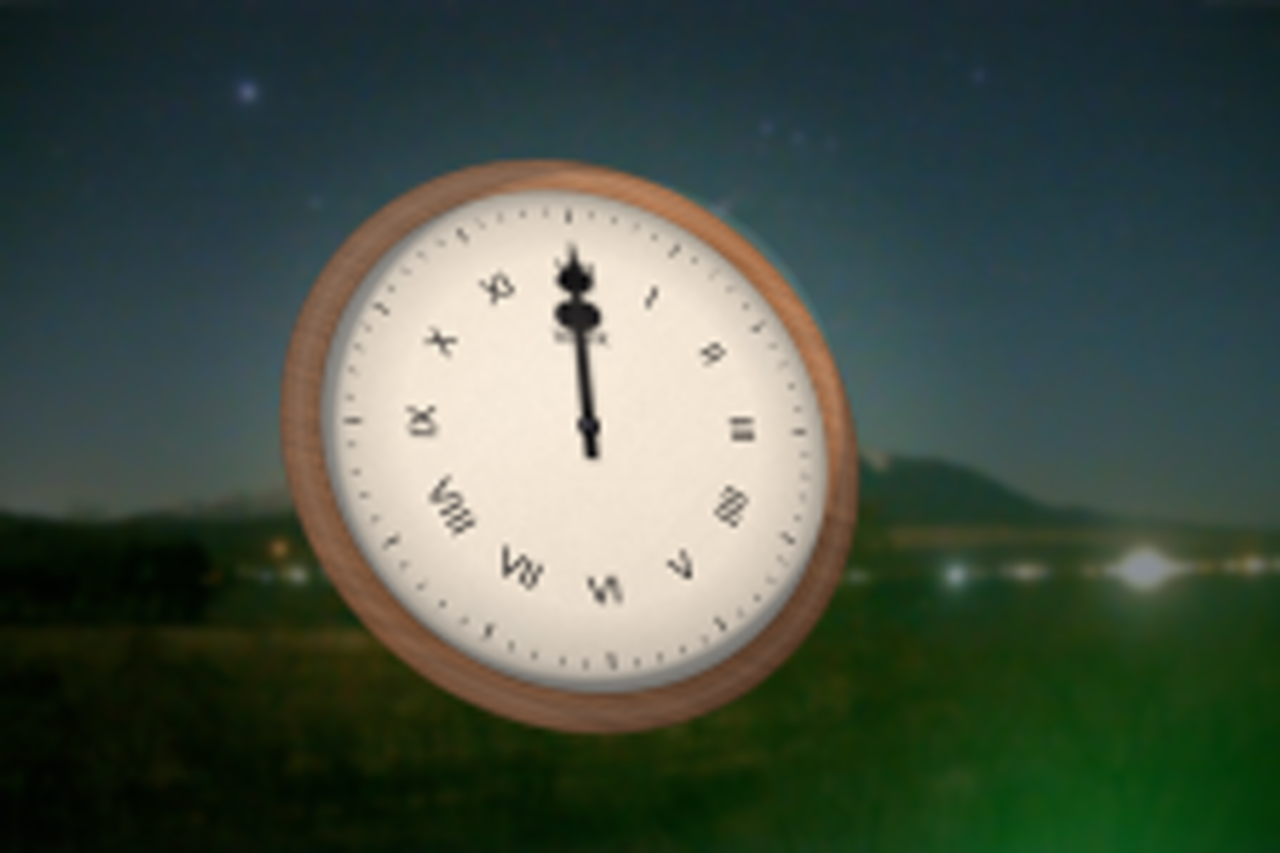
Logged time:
12h00
